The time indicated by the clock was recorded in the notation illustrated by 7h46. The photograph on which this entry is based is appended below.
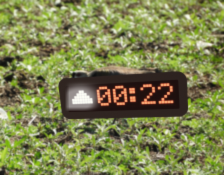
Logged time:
0h22
